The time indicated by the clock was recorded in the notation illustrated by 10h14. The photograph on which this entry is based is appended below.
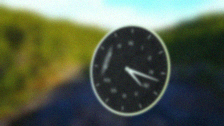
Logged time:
4h17
